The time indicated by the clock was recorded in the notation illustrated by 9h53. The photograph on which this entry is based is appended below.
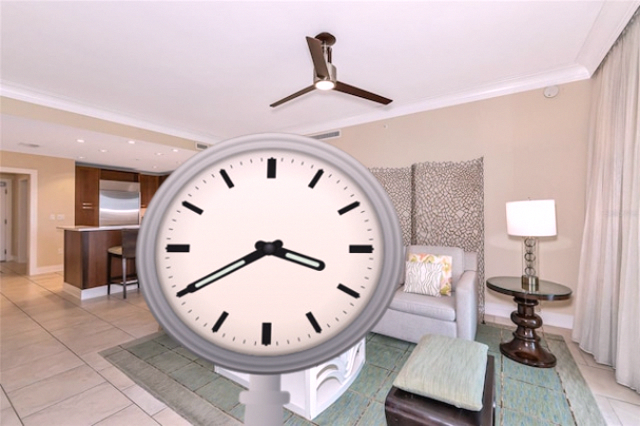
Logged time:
3h40
